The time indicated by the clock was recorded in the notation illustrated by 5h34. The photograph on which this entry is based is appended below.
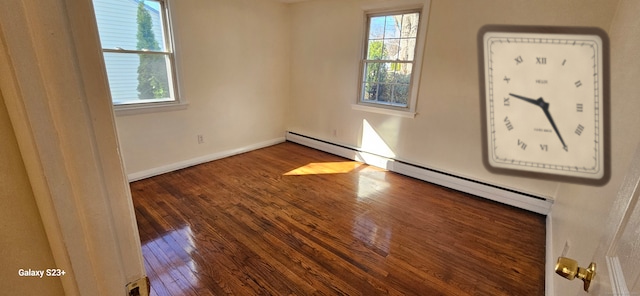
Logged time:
9h25
